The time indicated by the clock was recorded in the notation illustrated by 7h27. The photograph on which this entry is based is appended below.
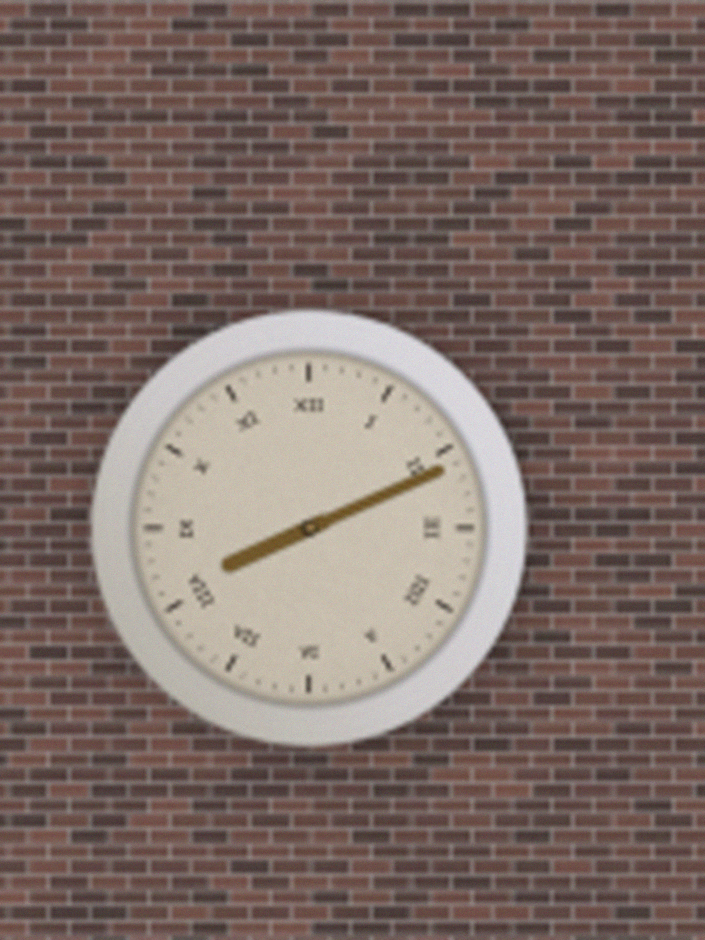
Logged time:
8h11
